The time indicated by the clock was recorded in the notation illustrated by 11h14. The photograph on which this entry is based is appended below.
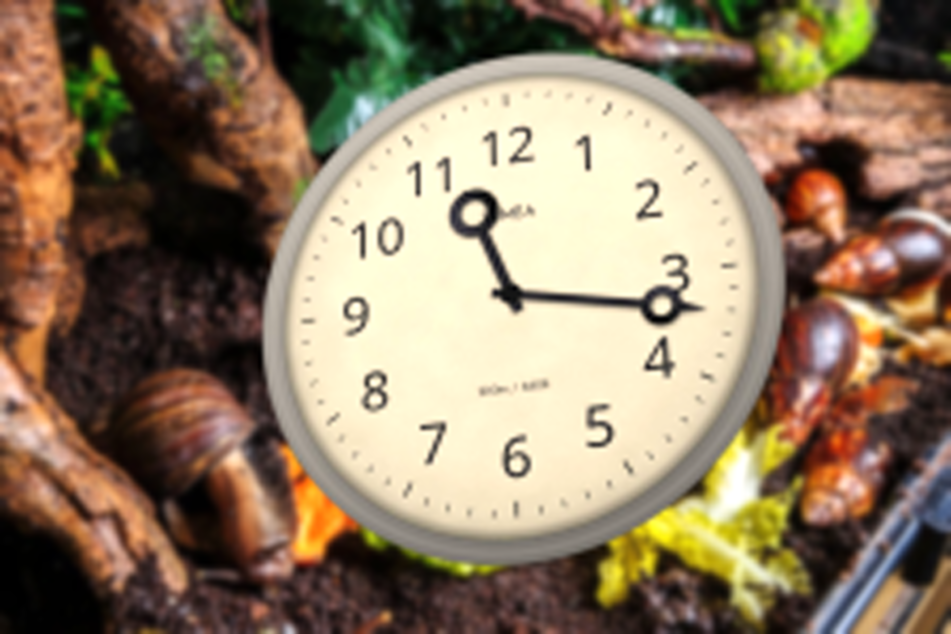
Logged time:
11h17
